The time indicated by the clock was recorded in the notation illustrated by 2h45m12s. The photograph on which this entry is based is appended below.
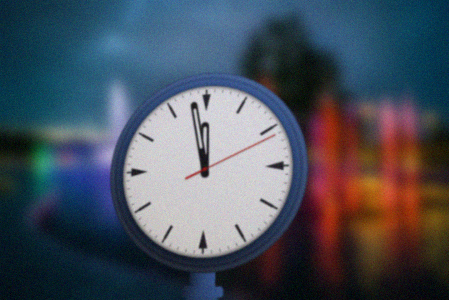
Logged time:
11h58m11s
